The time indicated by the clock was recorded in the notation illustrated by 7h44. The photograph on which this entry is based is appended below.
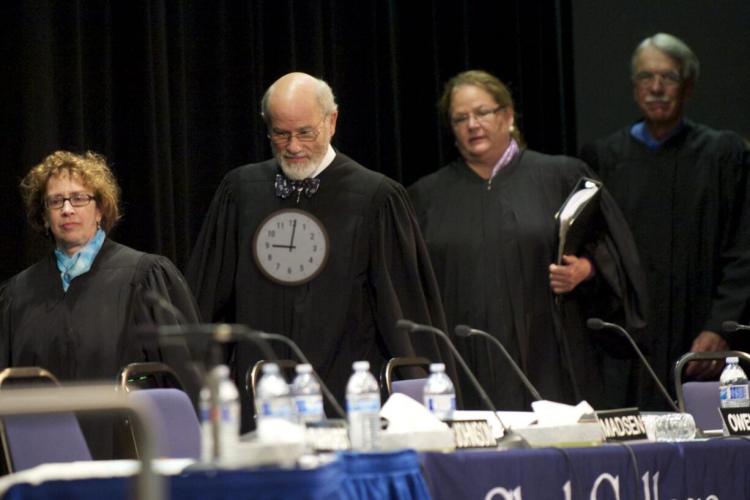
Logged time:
9h01
